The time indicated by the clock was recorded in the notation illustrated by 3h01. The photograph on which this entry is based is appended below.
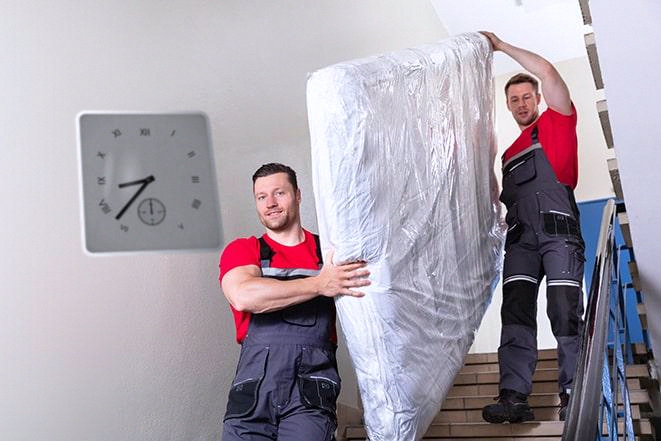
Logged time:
8h37
